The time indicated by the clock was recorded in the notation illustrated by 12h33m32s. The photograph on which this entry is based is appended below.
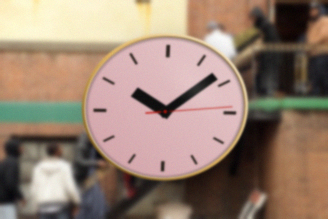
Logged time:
10h08m14s
